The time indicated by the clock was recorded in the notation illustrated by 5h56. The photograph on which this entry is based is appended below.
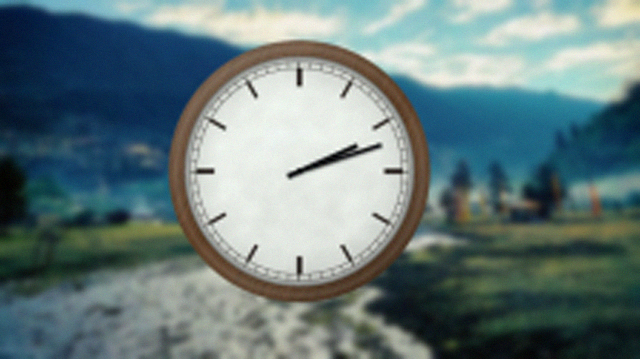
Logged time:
2h12
